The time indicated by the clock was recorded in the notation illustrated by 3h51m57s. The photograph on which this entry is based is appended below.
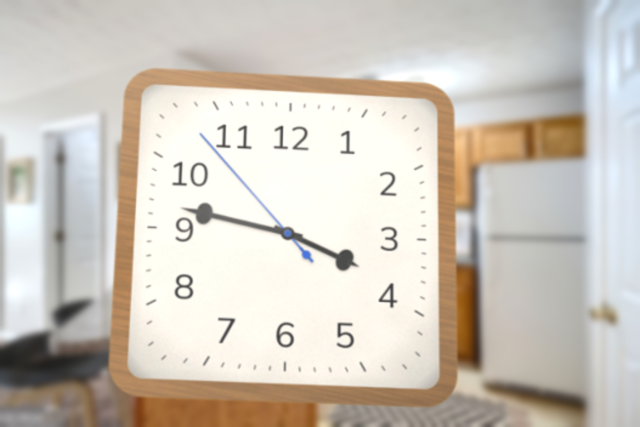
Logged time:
3h46m53s
